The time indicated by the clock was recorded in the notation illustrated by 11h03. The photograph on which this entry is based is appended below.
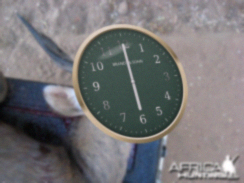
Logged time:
6h00
